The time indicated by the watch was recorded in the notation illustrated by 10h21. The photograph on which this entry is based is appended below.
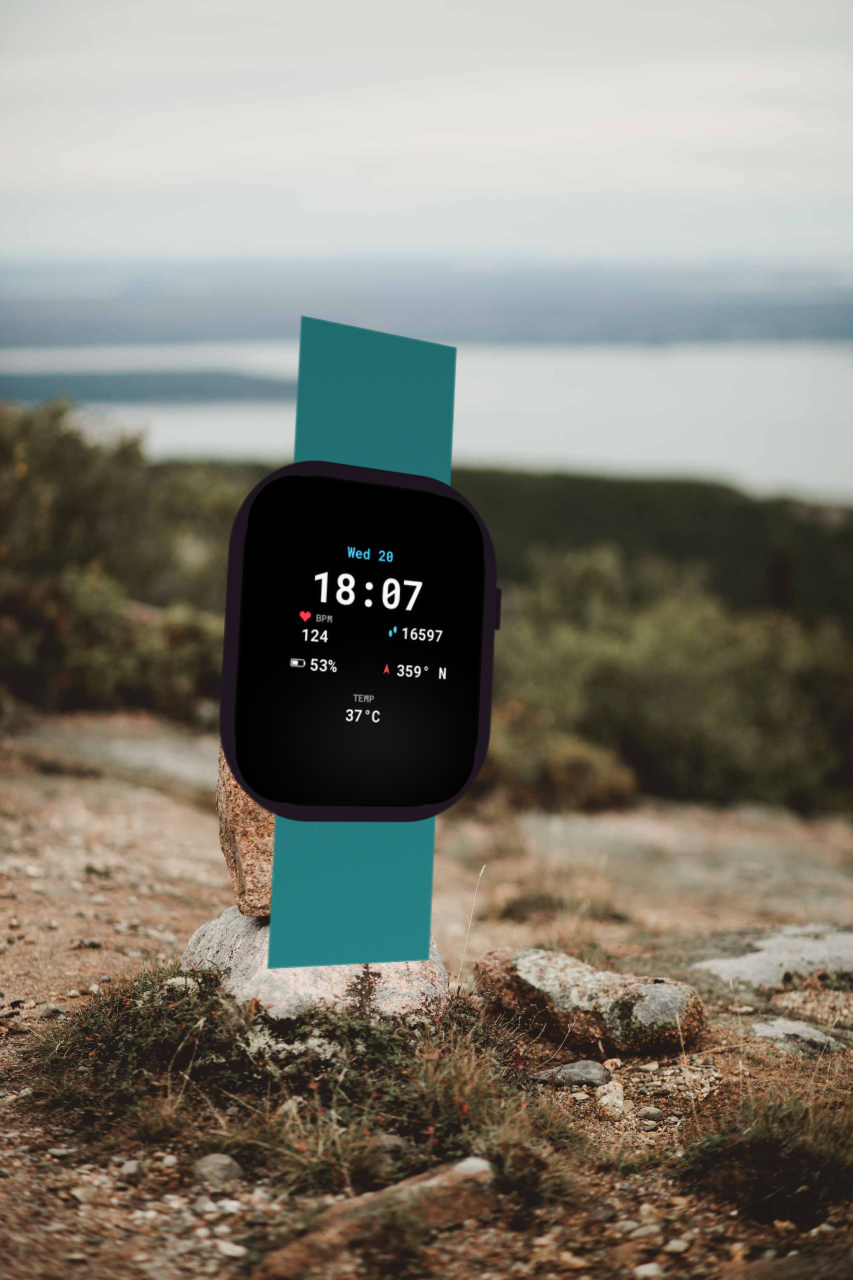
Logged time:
18h07
